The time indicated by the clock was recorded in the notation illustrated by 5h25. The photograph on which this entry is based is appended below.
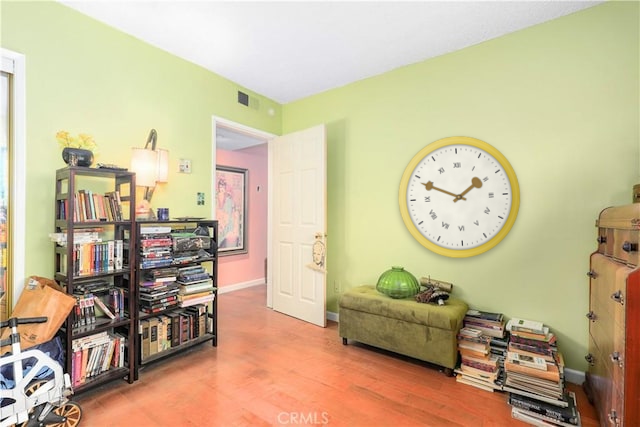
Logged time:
1h49
